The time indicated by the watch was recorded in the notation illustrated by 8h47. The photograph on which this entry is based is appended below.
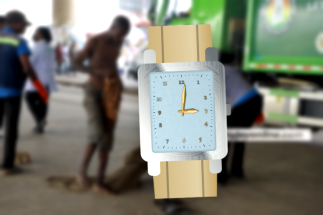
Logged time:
3h01
